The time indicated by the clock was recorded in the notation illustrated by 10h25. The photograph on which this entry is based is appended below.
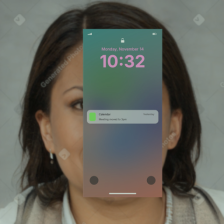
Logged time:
10h32
